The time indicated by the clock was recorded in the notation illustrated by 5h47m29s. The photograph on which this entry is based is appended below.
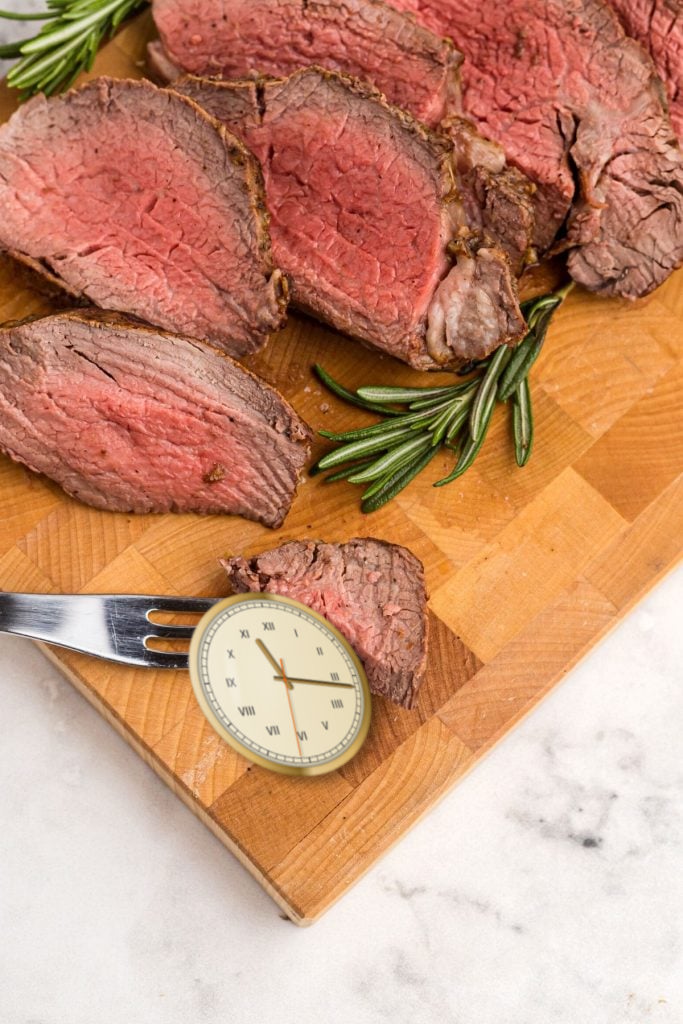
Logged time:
11h16m31s
